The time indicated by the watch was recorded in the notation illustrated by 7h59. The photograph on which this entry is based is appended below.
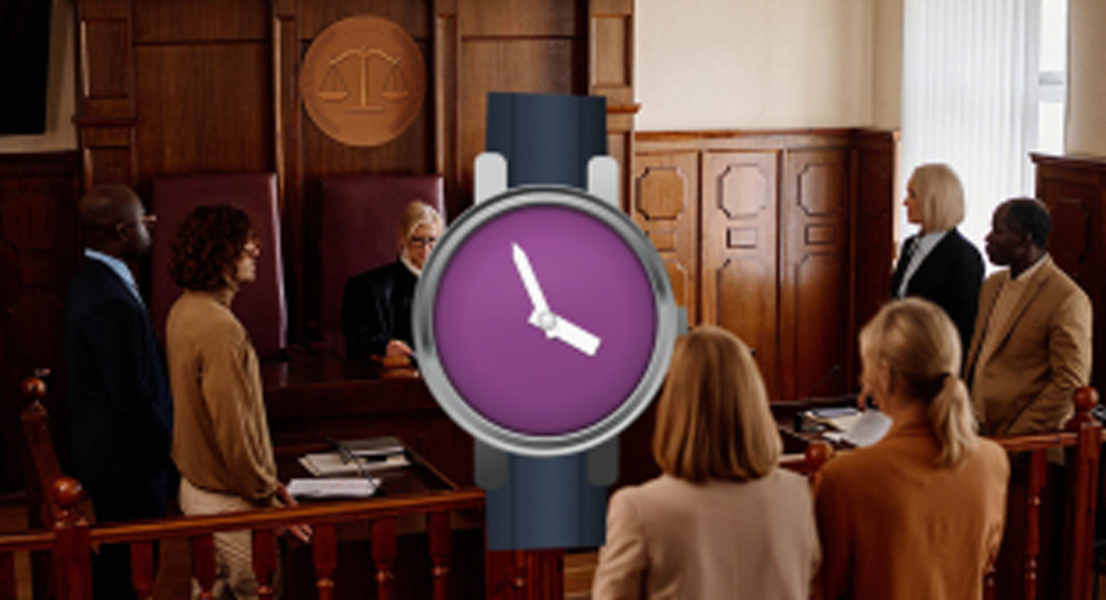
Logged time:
3h56
